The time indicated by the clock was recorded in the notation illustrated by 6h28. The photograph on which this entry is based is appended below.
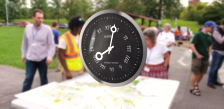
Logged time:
8h03
